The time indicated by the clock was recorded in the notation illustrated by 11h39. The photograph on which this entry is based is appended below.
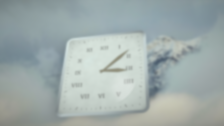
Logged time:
3h08
